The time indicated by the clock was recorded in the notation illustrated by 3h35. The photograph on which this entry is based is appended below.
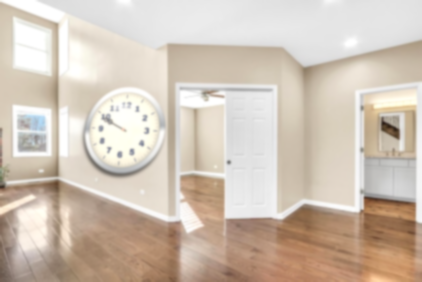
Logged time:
9h49
